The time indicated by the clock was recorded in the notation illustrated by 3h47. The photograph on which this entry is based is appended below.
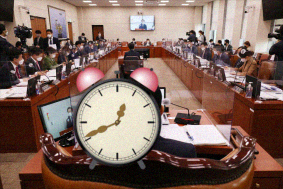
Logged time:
12h41
